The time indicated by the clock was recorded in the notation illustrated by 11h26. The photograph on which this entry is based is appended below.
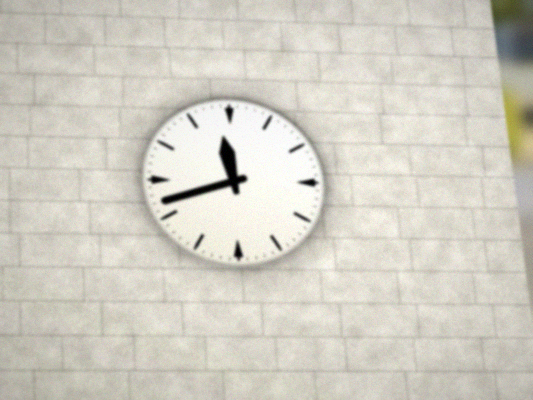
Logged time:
11h42
